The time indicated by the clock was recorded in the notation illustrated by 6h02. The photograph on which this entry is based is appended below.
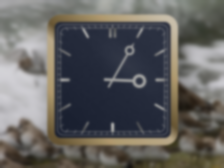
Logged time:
3h05
